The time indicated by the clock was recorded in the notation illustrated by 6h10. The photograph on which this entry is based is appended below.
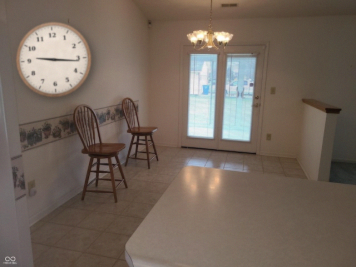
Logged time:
9h16
